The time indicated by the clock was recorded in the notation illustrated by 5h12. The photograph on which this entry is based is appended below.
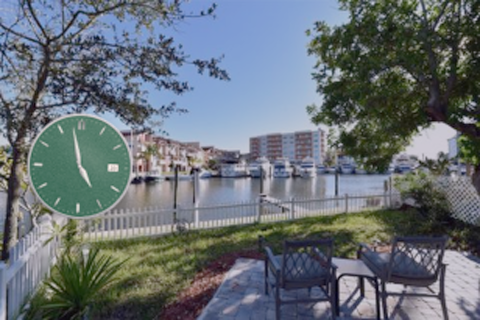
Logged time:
4h58
